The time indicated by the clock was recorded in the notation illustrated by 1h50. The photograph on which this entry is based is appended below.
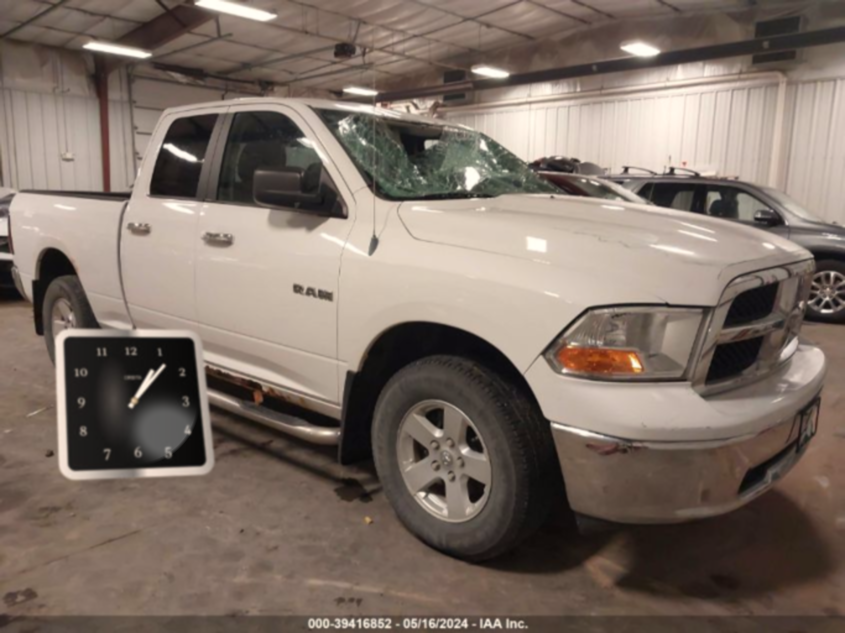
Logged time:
1h07
